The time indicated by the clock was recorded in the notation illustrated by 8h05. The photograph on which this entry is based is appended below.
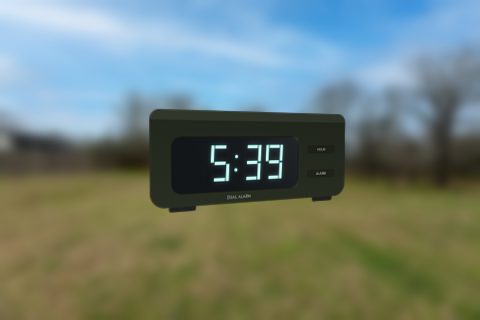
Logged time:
5h39
